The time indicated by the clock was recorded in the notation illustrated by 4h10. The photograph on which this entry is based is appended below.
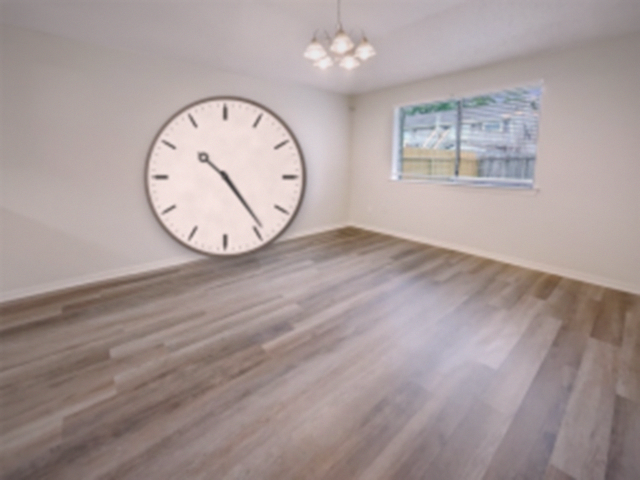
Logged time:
10h24
